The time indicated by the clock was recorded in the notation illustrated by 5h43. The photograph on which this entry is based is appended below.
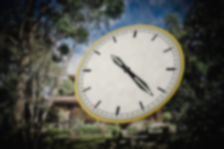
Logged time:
10h22
